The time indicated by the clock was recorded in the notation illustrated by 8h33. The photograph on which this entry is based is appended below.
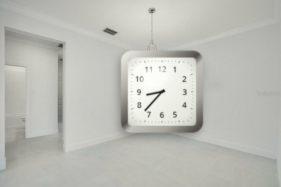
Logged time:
8h37
